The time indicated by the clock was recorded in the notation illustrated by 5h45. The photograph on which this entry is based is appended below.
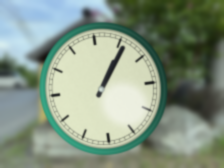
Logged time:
1h06
